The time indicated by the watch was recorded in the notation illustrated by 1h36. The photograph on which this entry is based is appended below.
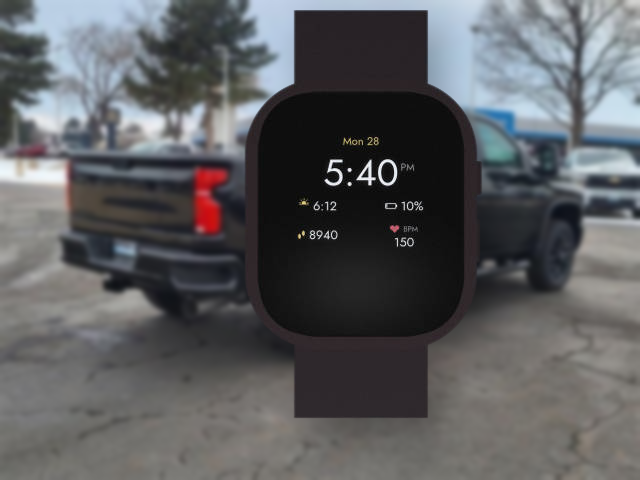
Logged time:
5h40
